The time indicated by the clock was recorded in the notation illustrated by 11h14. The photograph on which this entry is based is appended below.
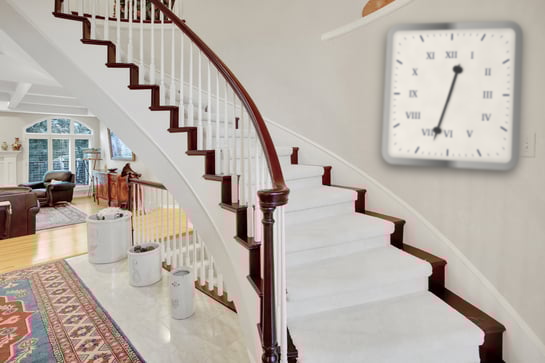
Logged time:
12h33
